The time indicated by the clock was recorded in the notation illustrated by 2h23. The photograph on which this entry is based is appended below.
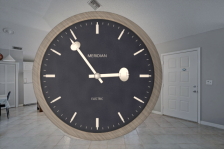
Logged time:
2h54
